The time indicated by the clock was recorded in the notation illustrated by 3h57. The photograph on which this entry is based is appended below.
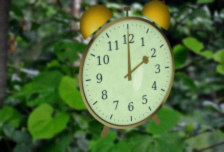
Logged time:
2h00
